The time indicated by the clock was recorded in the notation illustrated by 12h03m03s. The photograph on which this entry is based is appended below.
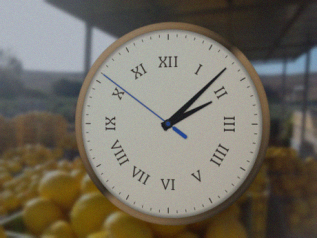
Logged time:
2h07m51s
